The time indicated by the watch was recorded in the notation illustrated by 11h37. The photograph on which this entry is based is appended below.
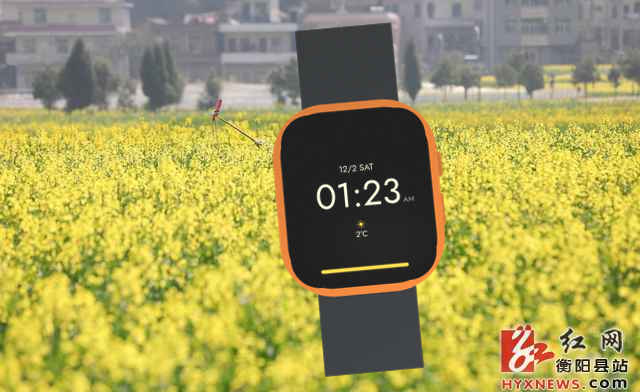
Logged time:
1h23
